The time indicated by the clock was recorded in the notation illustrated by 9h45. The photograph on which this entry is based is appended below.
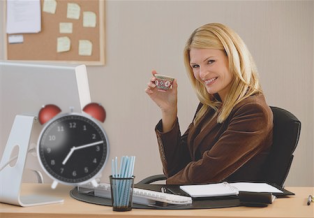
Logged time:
7h13
